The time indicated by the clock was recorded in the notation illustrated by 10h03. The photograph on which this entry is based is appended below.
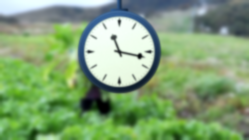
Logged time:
11h17
